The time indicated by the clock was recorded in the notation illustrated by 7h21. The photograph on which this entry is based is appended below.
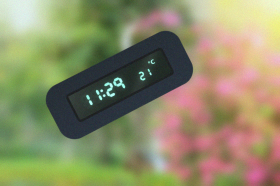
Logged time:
11h29
